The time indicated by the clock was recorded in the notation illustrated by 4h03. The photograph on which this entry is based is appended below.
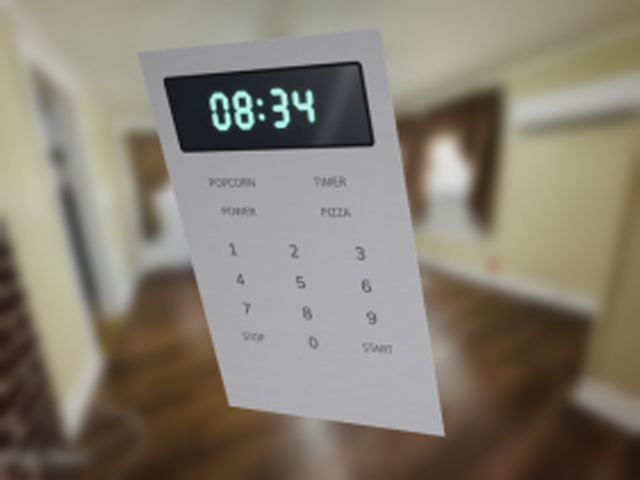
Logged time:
8h34
